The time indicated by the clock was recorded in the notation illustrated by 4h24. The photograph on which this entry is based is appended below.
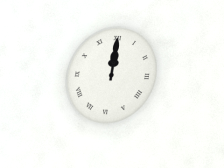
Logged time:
12h00
